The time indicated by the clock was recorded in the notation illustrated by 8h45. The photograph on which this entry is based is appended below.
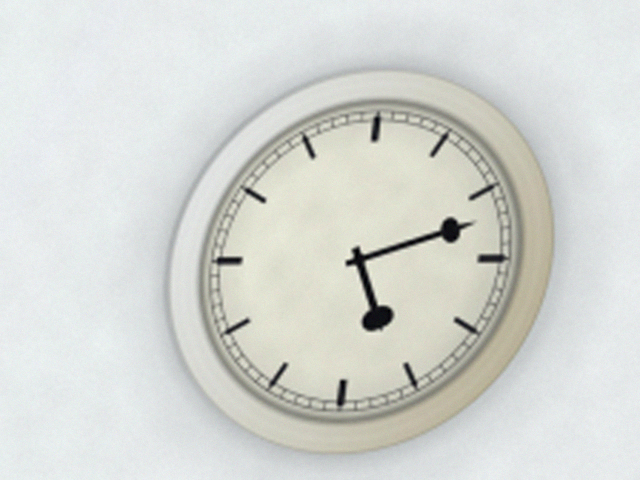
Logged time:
5h12
